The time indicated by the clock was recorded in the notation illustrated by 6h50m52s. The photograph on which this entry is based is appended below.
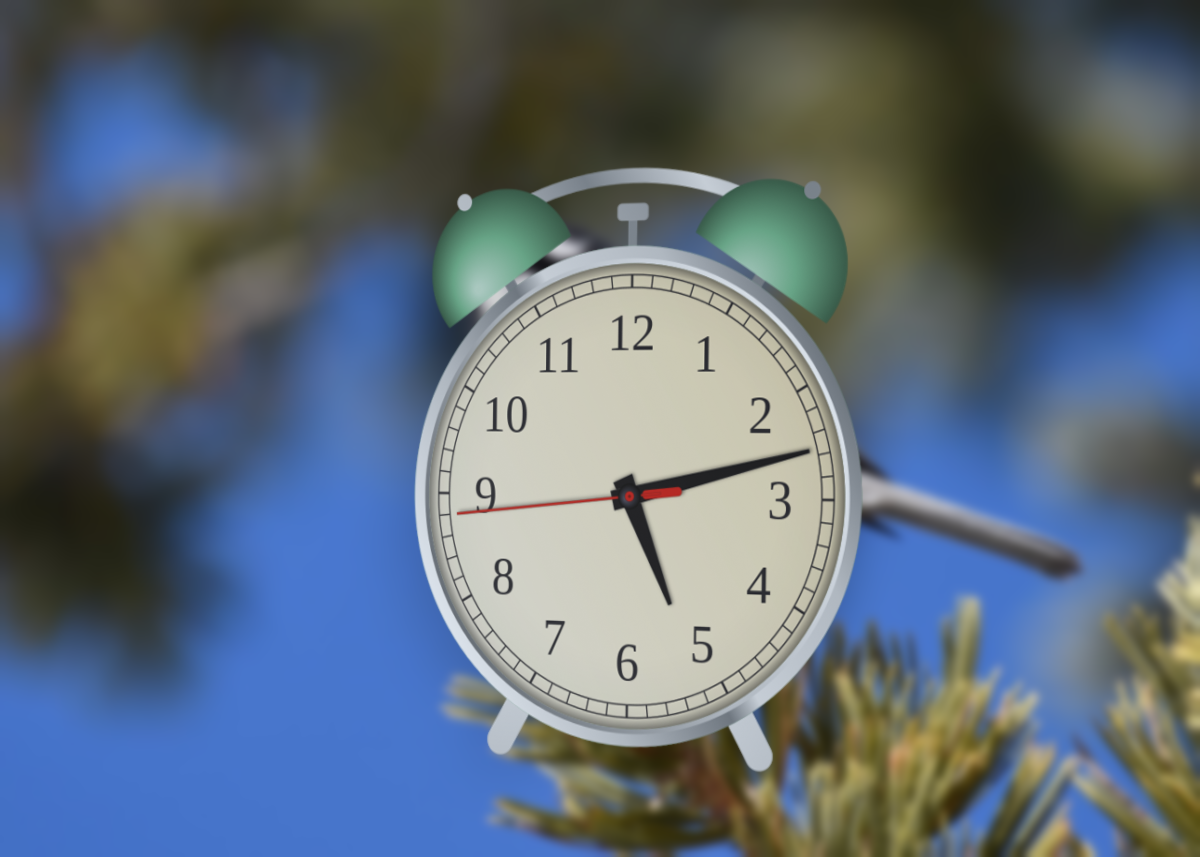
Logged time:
5h12m44s
